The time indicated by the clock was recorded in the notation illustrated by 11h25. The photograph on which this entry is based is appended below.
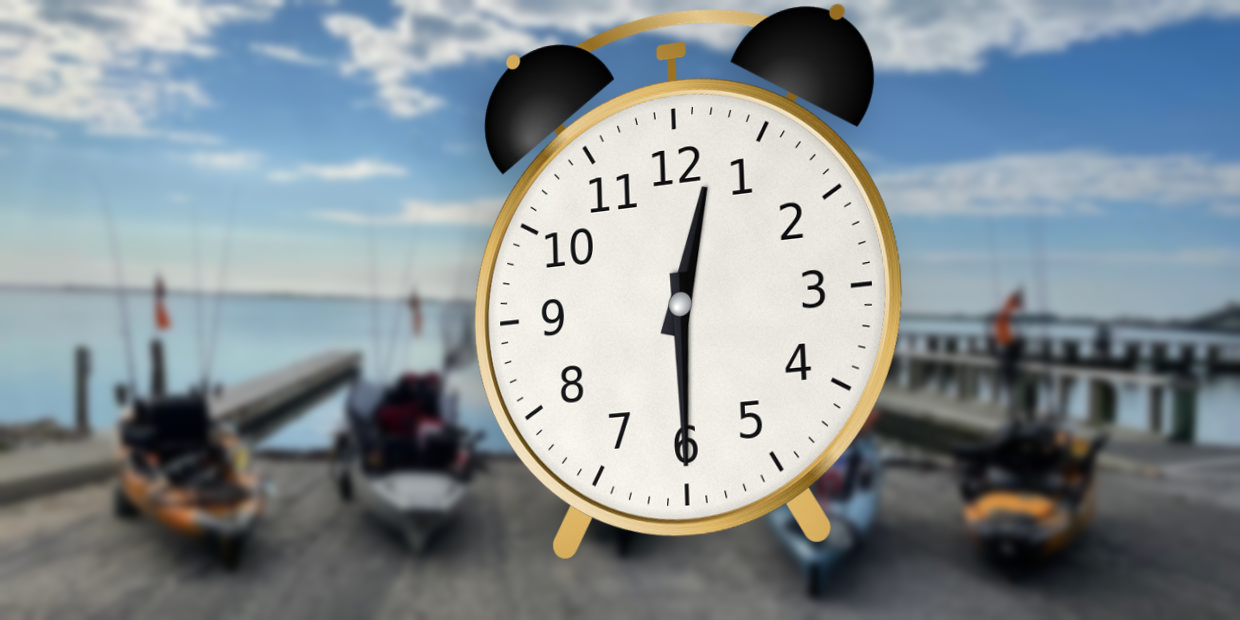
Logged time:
12h30
